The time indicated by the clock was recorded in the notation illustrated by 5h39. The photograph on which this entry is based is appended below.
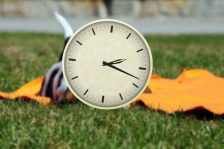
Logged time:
2h18
